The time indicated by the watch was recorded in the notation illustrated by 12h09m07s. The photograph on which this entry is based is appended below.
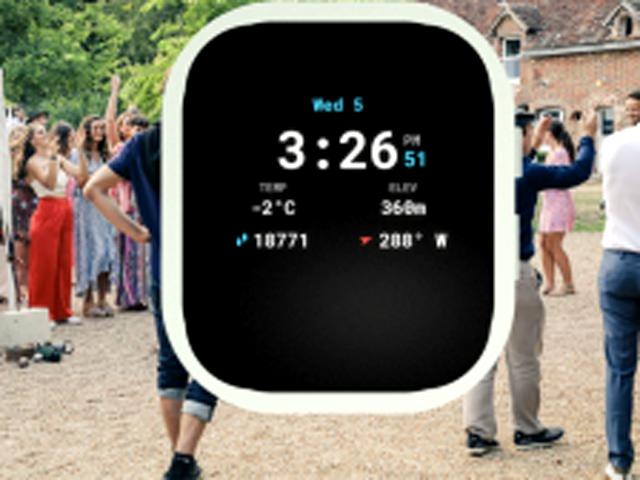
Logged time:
3h26m51s
